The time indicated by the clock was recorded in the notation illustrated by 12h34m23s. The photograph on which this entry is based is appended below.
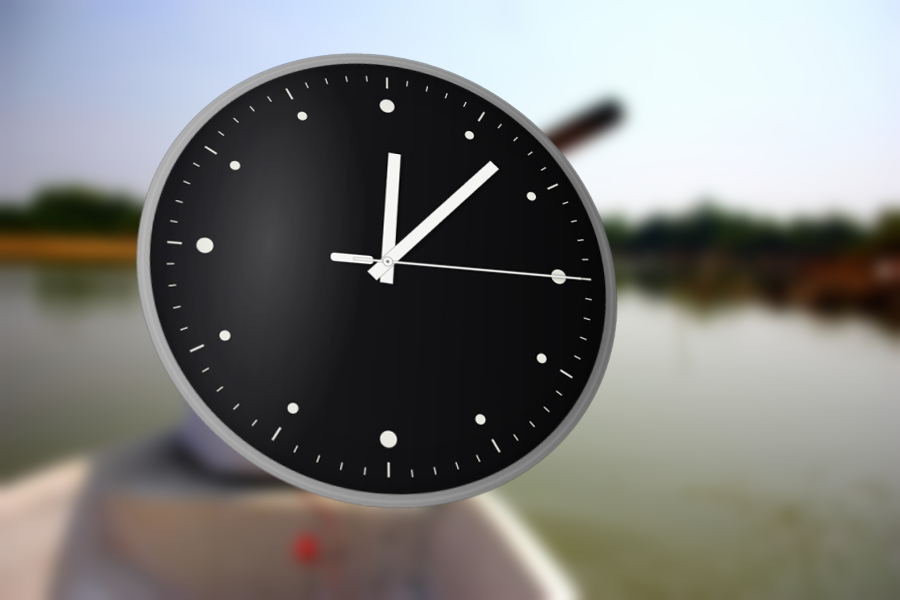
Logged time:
12h07m15s
